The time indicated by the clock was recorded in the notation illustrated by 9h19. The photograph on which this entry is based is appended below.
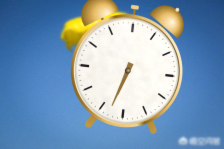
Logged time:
6h33
